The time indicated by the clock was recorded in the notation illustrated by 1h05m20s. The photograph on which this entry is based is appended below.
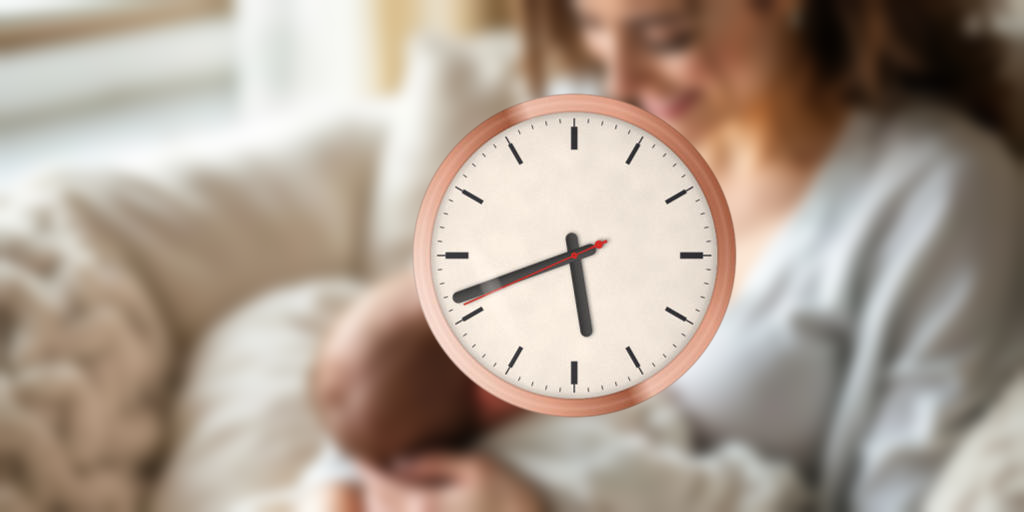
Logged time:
5h41m41s
